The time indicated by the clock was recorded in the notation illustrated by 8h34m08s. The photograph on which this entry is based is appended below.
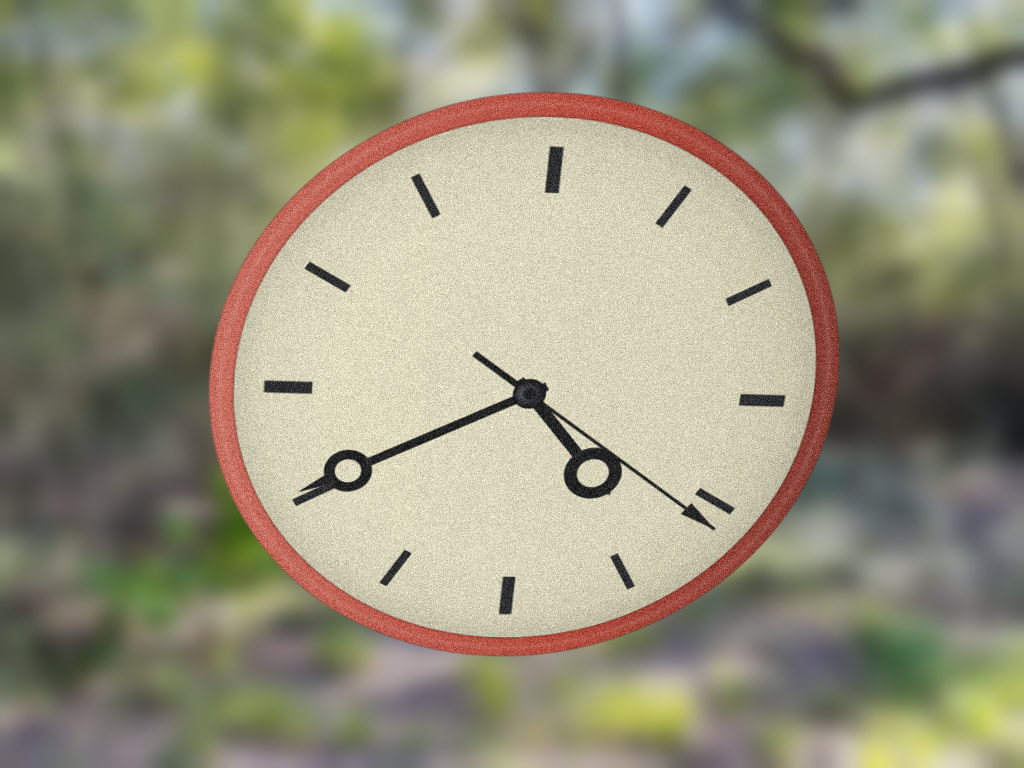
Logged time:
4h40m21s
